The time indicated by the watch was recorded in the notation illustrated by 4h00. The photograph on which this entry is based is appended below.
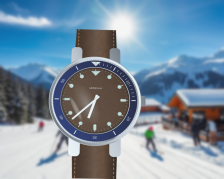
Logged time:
6h38
